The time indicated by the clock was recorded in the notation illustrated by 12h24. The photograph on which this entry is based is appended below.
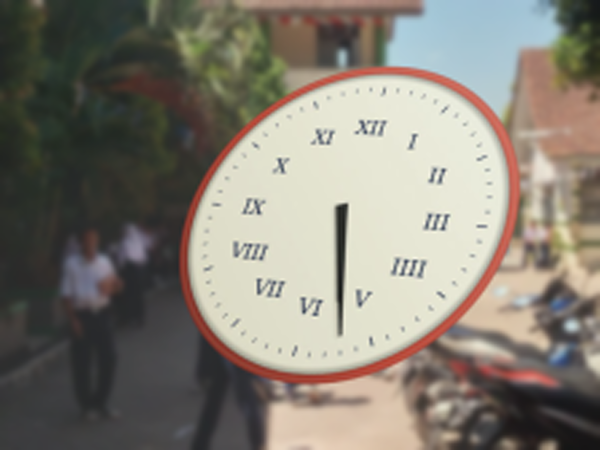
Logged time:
5h27
